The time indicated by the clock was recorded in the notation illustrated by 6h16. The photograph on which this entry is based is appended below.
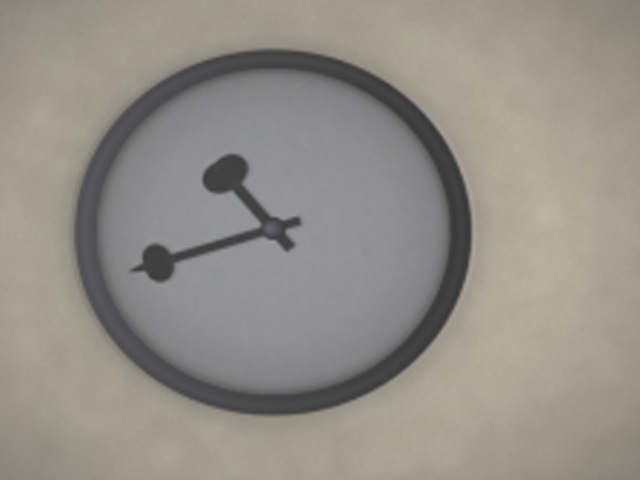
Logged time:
10h42
